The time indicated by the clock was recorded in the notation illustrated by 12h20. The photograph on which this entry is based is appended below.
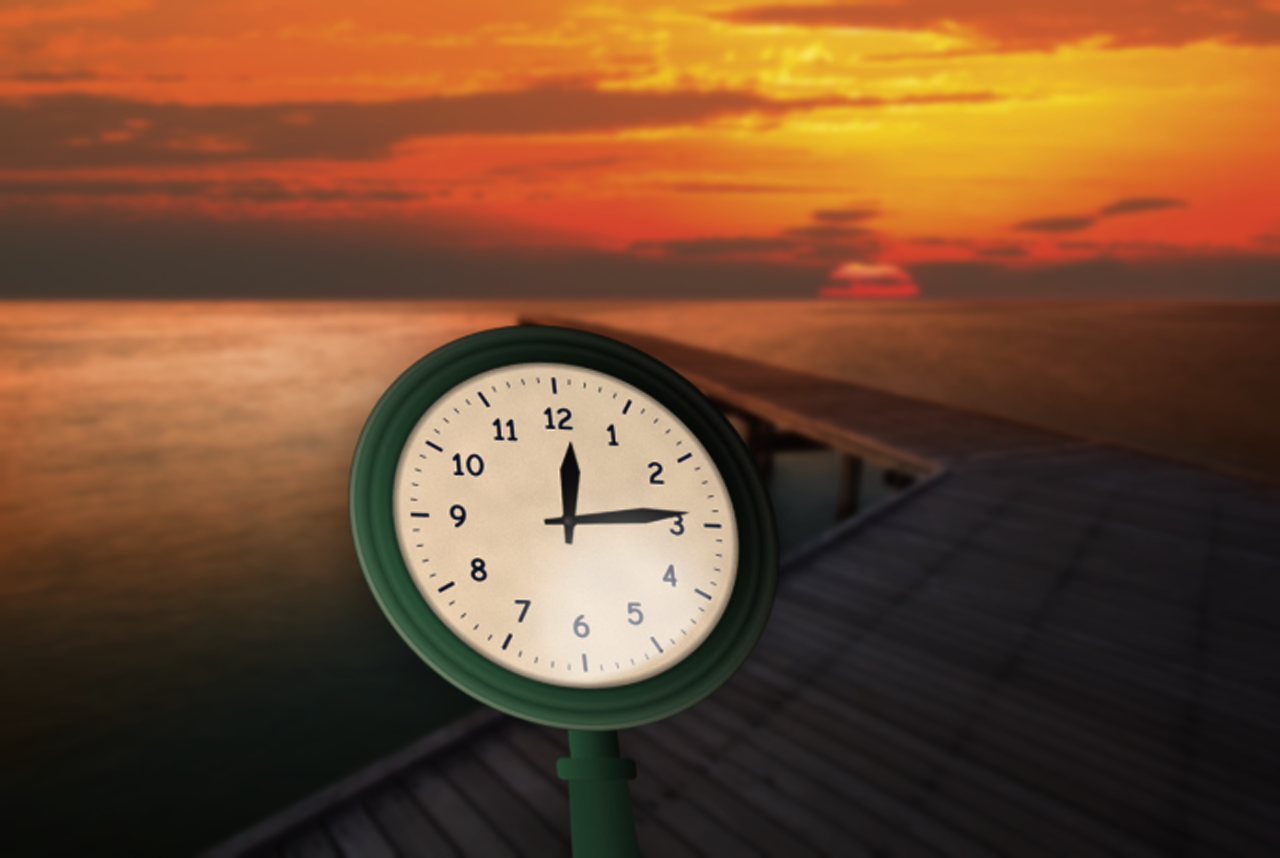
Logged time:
12h14
